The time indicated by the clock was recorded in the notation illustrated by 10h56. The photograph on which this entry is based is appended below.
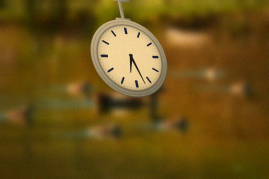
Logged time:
6h27
